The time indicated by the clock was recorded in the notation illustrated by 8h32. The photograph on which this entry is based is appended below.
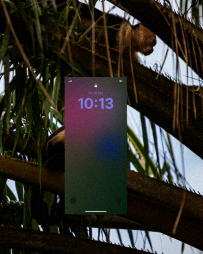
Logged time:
10h13
